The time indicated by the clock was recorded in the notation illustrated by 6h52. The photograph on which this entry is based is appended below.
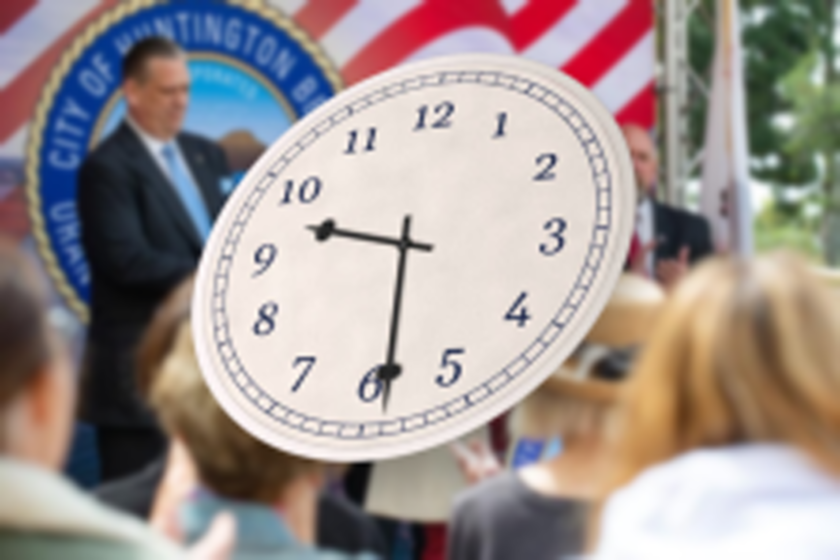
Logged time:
9h29
